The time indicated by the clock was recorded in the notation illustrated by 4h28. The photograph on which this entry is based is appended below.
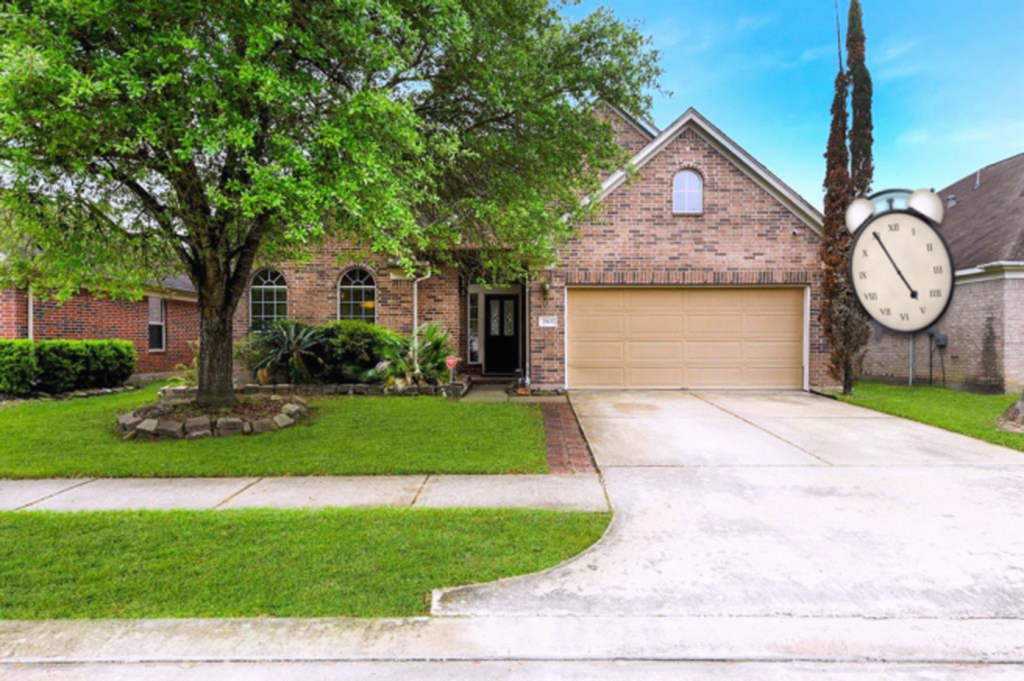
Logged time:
4h55
